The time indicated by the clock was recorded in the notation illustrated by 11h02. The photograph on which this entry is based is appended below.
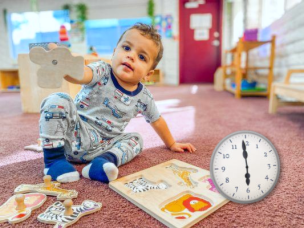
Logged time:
5h59
